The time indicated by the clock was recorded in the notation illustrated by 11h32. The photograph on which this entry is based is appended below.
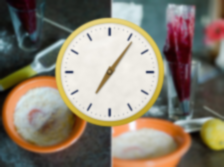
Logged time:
7h06
